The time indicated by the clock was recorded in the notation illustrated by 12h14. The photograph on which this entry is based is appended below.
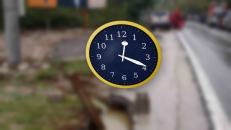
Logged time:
12h19
